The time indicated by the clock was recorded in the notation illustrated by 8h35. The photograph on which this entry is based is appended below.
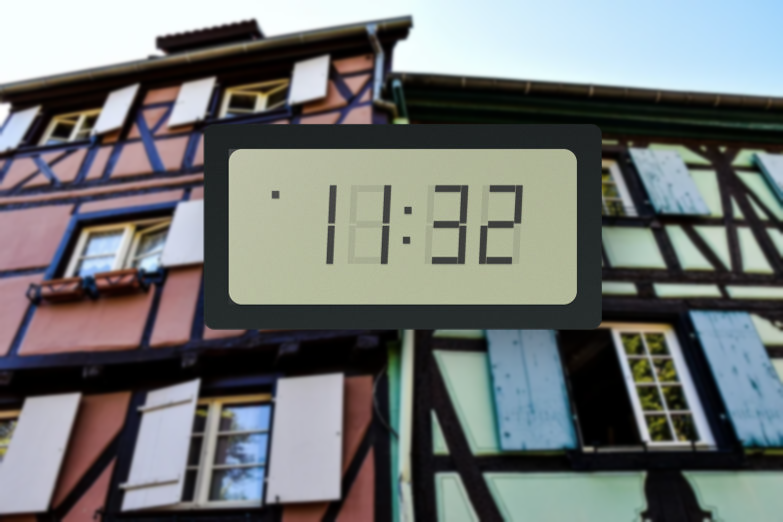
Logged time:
11h32
